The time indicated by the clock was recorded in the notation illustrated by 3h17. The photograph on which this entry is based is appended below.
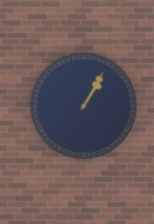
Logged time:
1h05
